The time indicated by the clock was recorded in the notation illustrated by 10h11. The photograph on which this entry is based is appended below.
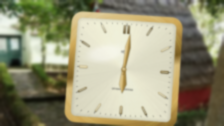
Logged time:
6h01
